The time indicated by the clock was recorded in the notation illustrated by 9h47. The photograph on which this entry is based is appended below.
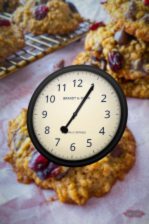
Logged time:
7h05
